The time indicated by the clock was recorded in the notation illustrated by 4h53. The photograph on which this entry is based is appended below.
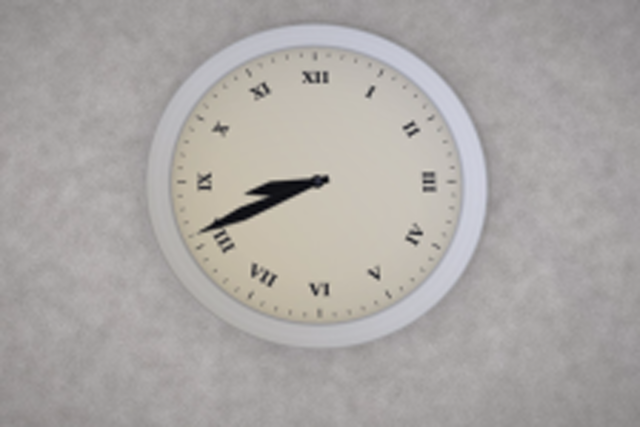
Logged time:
8h41
